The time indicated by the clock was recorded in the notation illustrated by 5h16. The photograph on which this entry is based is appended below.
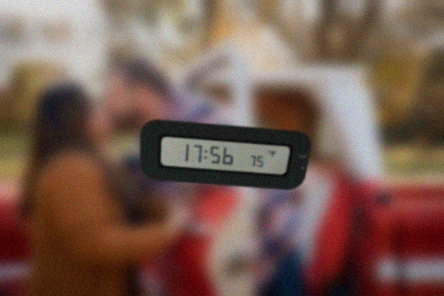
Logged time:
17h56
